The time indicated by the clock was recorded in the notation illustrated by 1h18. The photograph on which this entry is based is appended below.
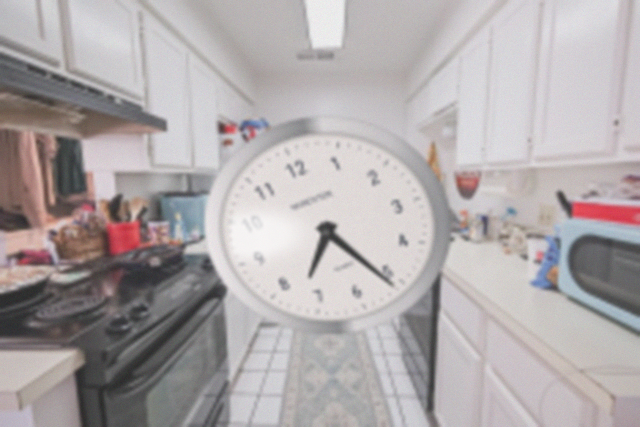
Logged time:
7h26
